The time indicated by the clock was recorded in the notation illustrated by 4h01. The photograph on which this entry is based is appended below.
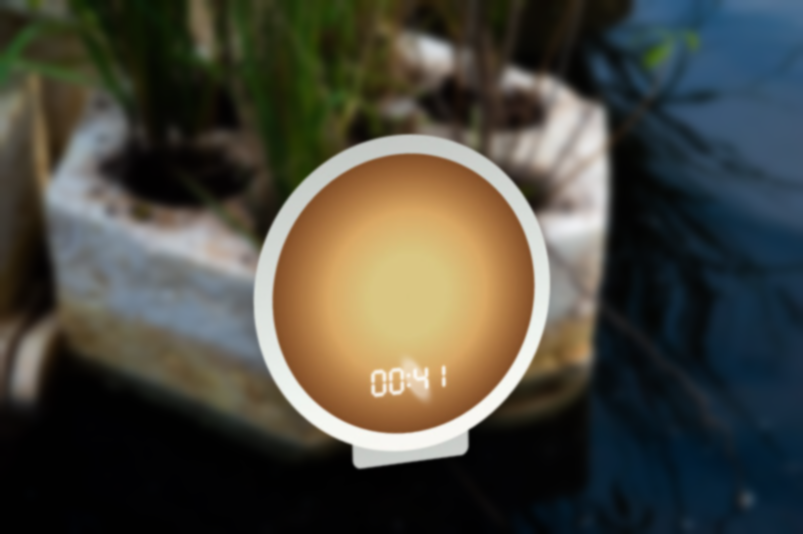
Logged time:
0h41
